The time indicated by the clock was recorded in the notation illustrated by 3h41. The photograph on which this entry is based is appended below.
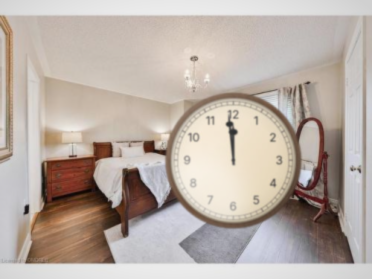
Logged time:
11h59
